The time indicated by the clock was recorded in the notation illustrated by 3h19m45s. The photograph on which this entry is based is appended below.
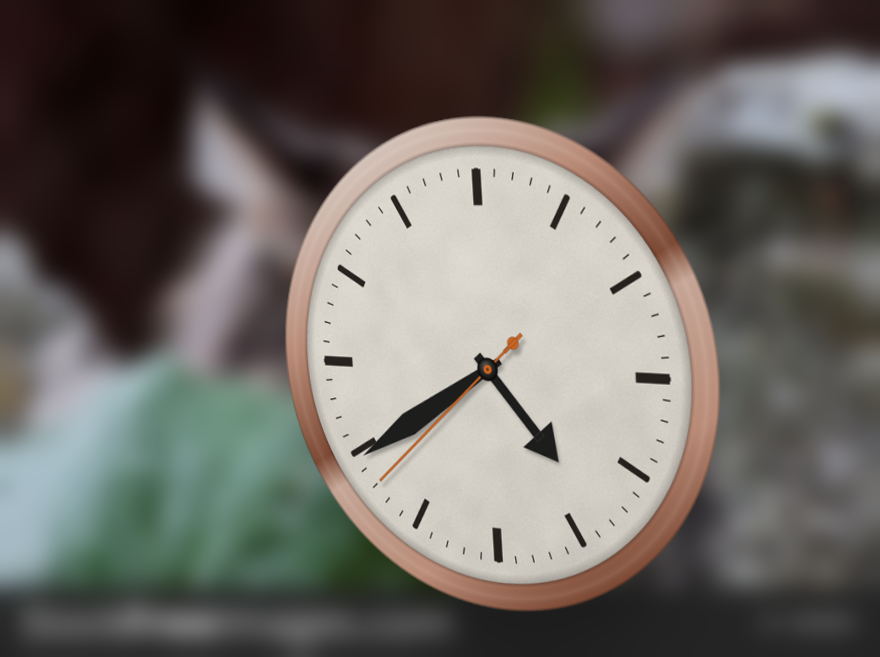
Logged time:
4h39m38s
